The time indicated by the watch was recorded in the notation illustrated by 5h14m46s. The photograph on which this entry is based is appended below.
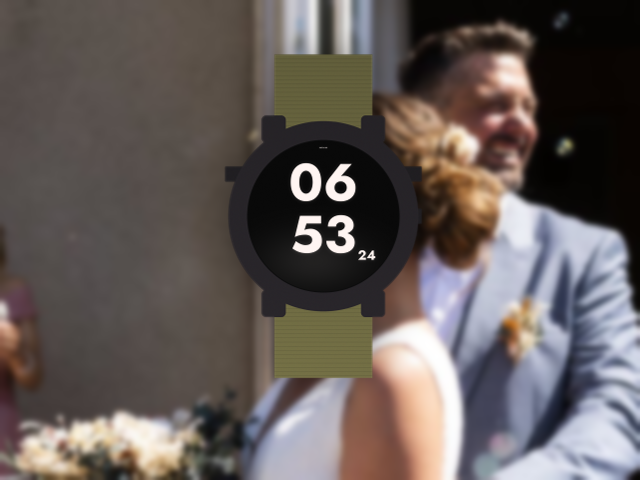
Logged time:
6h53m24s
